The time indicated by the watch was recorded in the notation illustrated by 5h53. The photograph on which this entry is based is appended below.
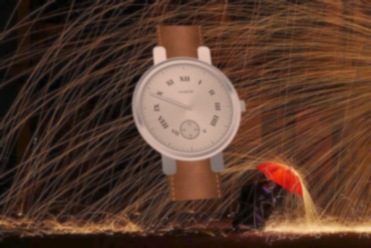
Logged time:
9h49
